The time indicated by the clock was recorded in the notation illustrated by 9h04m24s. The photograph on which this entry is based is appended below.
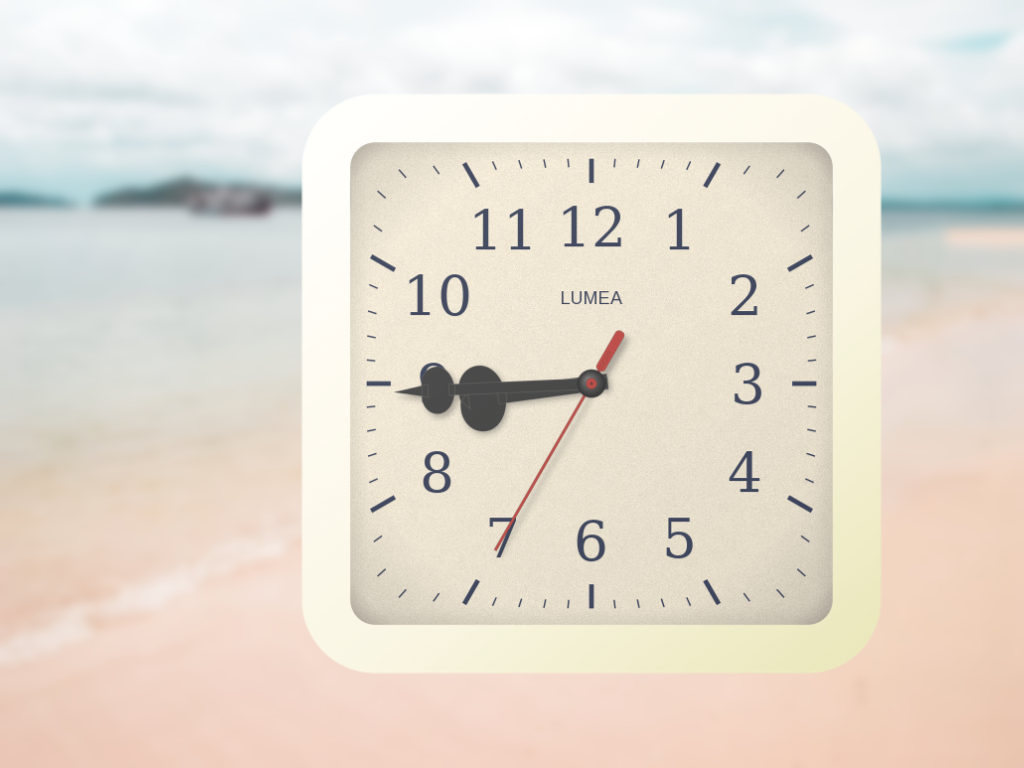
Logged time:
8h44m35s
